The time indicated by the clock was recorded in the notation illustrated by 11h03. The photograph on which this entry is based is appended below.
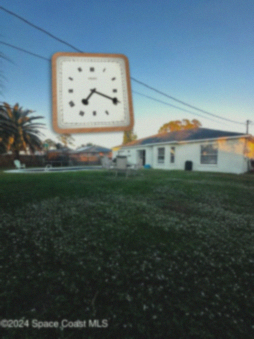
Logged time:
7h19
